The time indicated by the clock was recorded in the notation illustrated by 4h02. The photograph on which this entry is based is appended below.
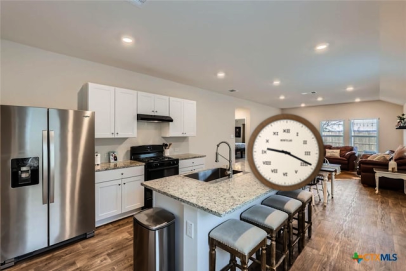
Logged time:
9h19
